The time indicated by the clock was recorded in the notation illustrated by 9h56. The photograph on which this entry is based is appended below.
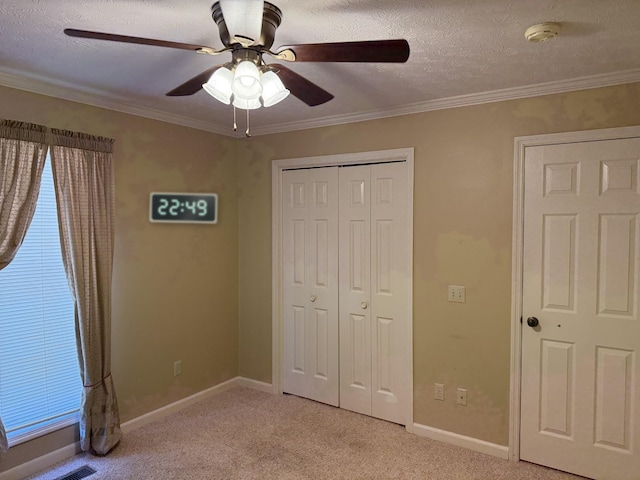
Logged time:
22h49
